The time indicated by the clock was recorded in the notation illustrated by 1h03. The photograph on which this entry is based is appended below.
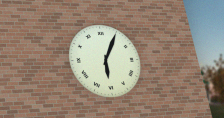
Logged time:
6h05
